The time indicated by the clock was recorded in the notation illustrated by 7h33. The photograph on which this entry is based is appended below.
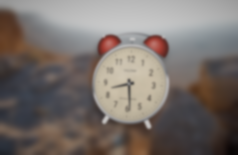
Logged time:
8h29
